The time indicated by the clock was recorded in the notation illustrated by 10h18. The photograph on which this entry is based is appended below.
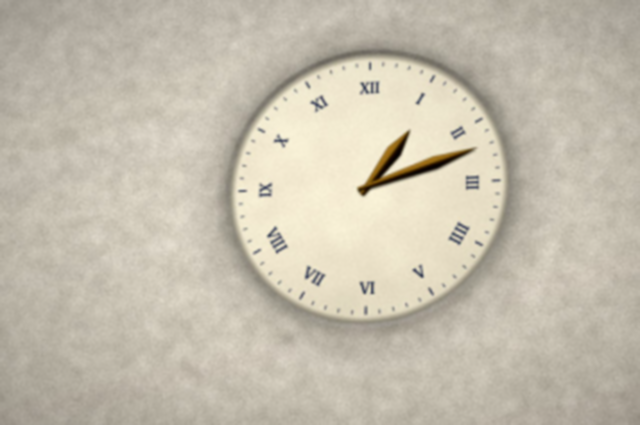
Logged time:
1h12
